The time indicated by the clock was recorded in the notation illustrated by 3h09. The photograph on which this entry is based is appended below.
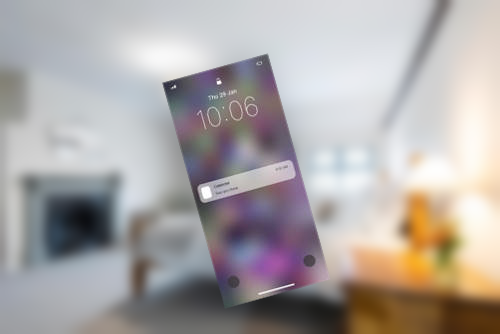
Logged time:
10h06
